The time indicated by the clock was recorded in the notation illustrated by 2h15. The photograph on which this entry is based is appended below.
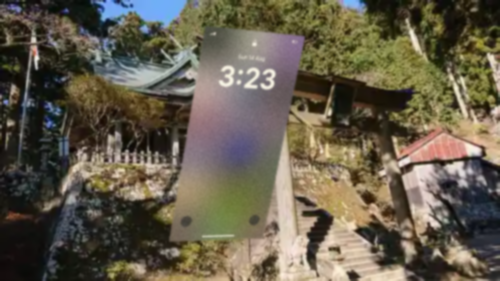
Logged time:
3h23
